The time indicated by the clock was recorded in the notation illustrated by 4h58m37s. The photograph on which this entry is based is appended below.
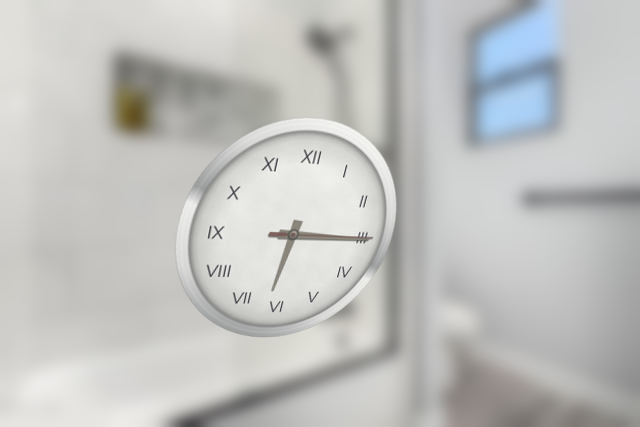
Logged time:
6h15m15s
